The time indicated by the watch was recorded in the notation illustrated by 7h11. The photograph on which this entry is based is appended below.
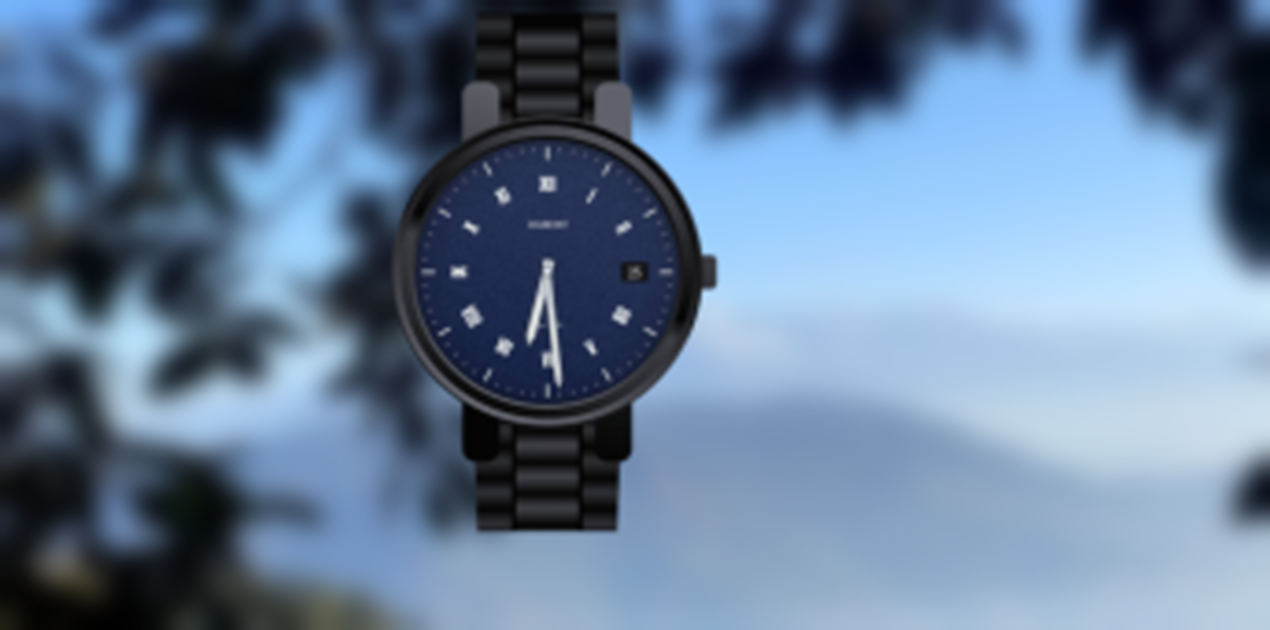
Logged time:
6h29
